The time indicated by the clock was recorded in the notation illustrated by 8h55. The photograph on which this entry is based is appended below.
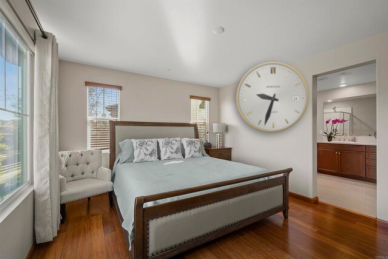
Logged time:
9h33
